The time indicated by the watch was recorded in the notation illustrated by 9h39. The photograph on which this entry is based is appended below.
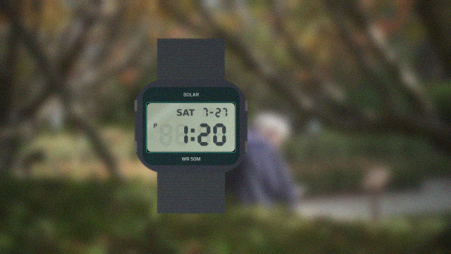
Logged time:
1h20
